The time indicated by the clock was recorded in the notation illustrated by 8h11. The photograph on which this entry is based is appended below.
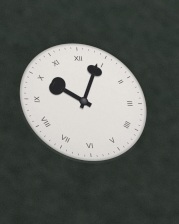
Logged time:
10h04
